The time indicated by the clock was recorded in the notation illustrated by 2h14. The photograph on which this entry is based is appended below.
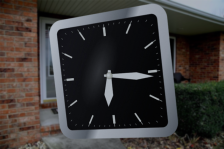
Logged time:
6h16
